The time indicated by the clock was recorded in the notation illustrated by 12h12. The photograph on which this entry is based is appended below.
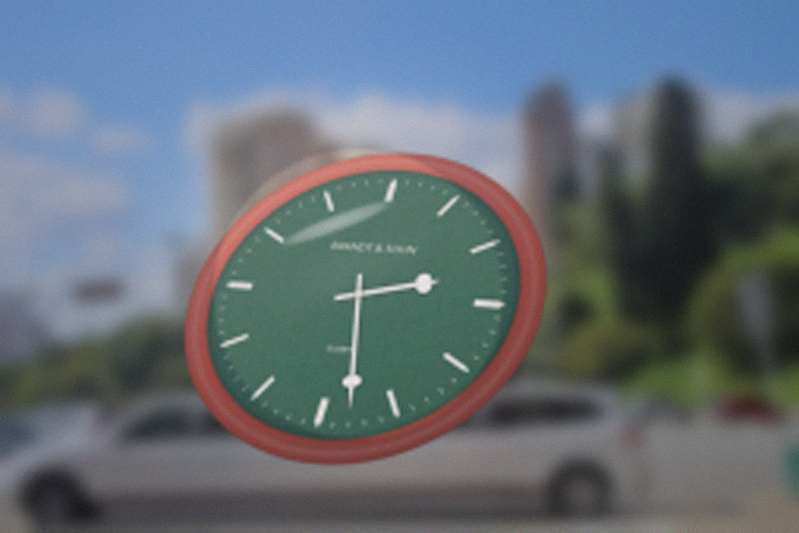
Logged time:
2h28
